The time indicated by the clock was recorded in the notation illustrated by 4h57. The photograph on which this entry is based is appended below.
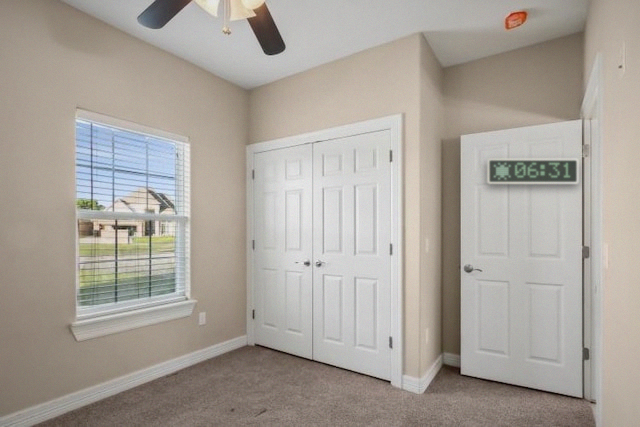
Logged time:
6h31
